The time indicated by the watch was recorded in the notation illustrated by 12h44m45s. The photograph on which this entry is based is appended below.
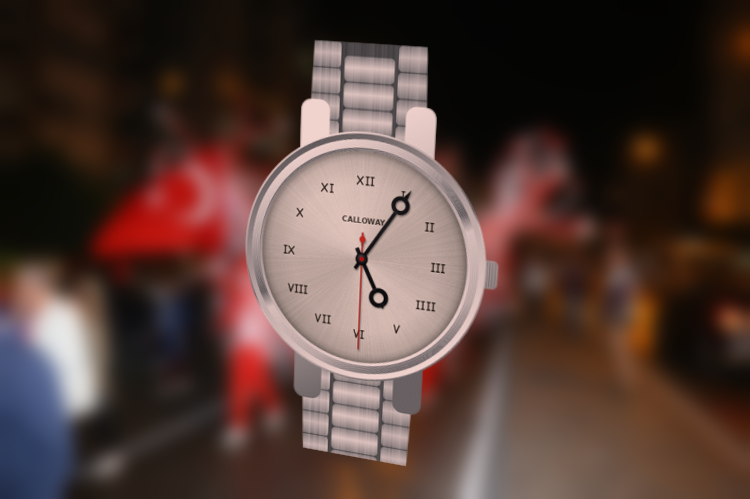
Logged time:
5h05m30s
